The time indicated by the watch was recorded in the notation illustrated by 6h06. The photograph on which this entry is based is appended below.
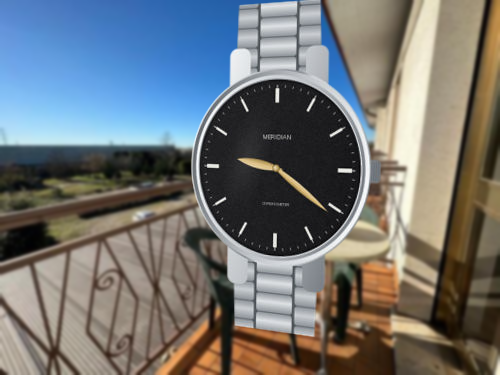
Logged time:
9h21
